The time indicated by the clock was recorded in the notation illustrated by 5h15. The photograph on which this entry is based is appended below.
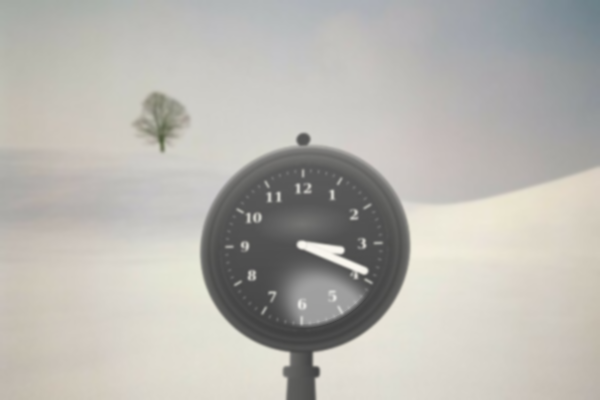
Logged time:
3h19
